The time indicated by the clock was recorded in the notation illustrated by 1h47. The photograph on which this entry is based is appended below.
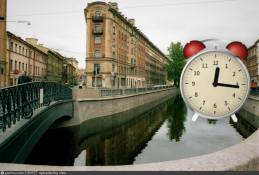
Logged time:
12h16
